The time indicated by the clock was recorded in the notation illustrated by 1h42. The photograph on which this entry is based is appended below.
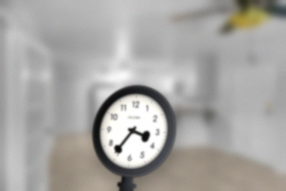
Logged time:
3h36
